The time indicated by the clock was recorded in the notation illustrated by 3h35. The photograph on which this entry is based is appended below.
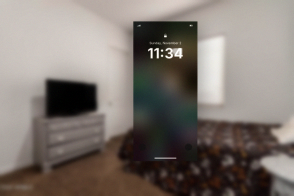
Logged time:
11h34
